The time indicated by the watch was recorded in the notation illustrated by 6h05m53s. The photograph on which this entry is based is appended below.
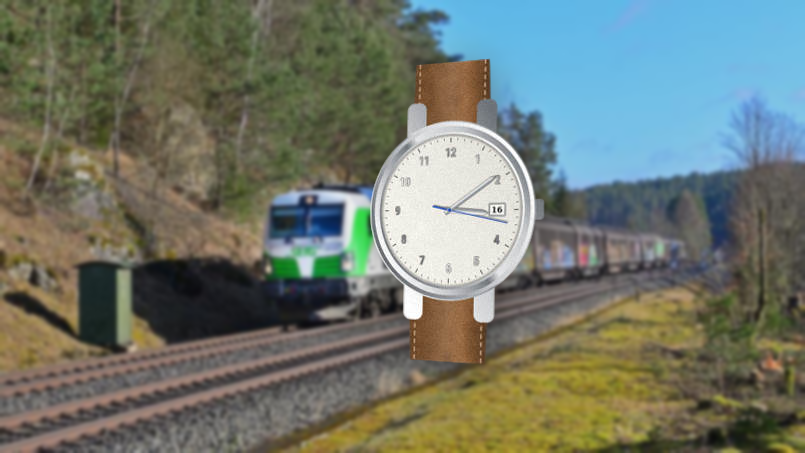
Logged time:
3h09m17s
